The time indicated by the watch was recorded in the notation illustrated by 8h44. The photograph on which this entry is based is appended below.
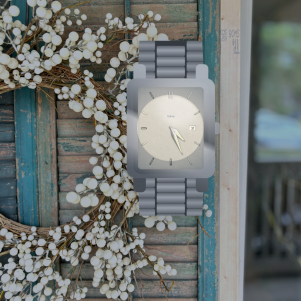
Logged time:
4h26
